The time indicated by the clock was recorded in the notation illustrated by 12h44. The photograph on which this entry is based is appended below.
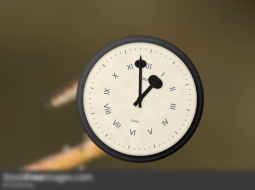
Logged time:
12h58
